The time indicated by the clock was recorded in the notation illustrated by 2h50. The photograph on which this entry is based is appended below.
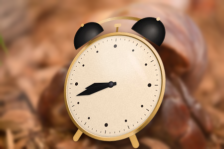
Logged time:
8h42
